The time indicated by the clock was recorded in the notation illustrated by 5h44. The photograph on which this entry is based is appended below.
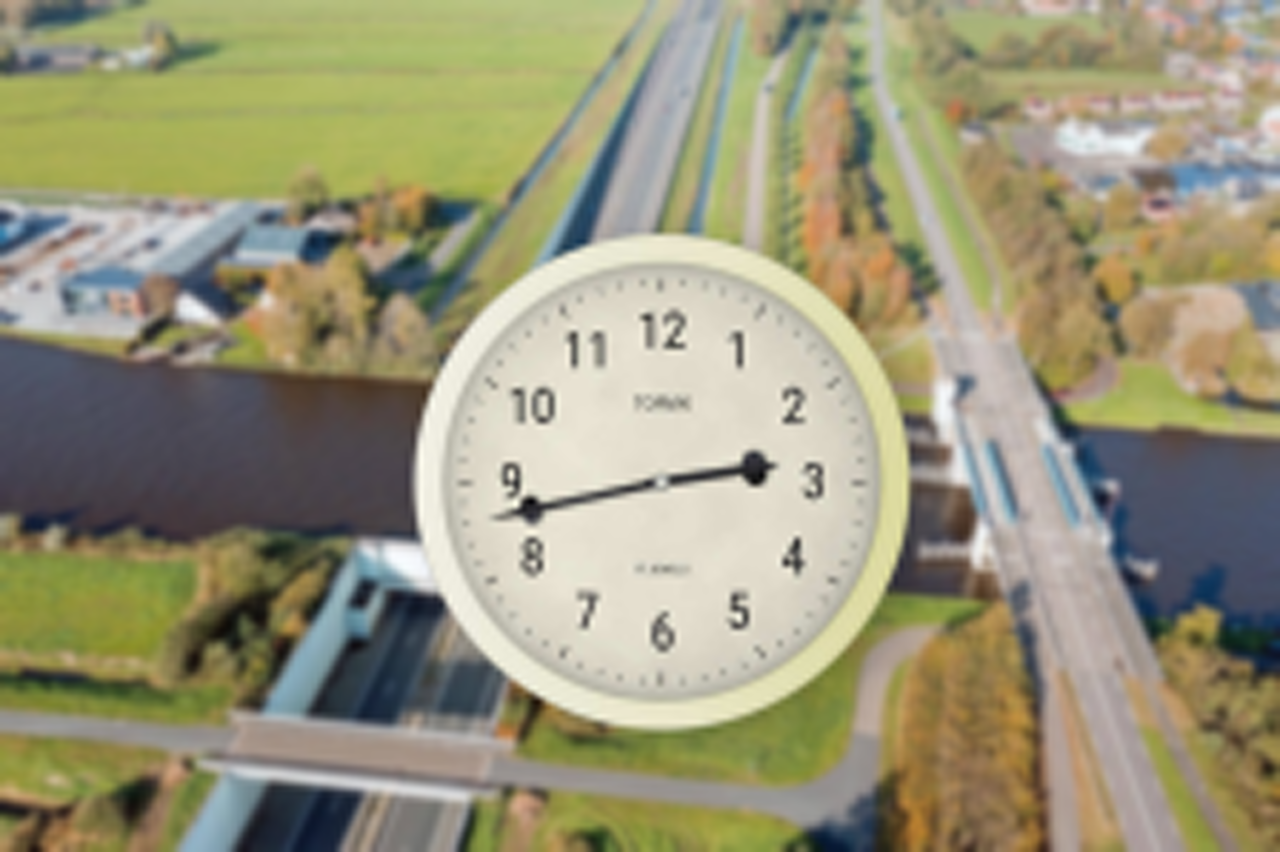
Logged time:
2h43
